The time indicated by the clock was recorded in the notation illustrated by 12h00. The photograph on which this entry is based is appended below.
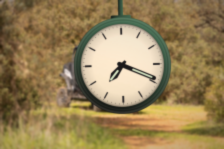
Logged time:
7h19
